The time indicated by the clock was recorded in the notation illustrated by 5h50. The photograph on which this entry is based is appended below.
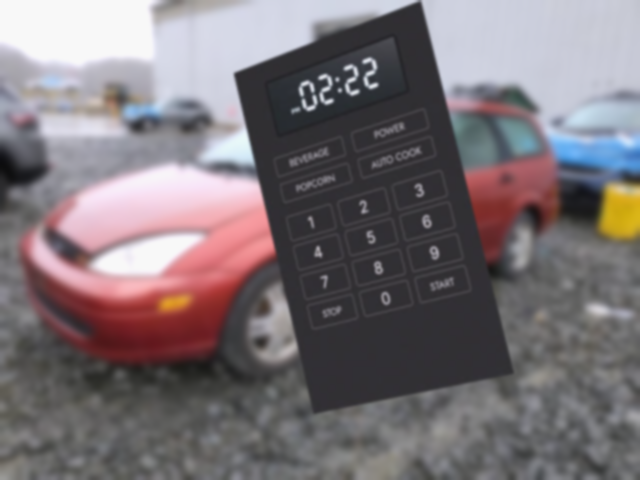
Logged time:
2h22
